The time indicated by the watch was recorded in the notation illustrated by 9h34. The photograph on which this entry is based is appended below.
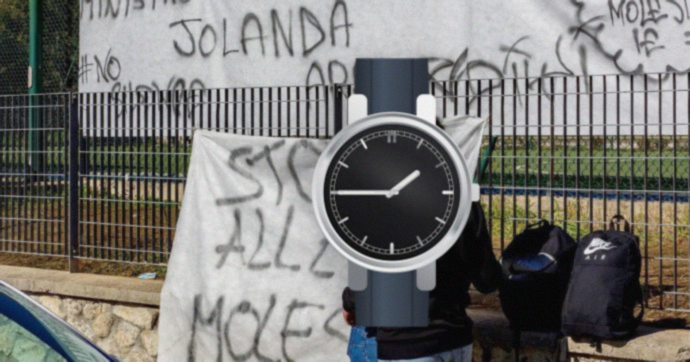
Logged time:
1h45
